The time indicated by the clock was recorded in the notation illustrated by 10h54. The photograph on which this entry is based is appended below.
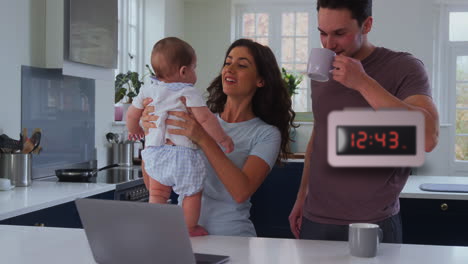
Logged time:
12h43
